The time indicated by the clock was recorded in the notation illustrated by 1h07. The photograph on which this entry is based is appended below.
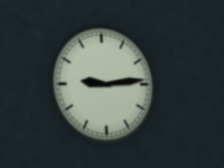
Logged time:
9h14
